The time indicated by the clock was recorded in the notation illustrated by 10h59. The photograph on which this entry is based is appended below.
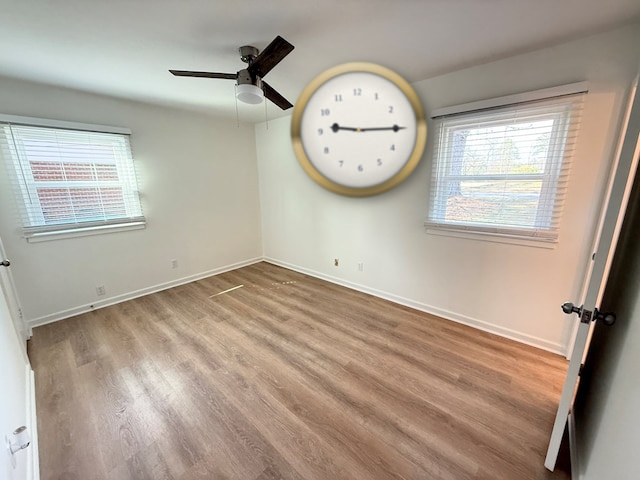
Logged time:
9h15
